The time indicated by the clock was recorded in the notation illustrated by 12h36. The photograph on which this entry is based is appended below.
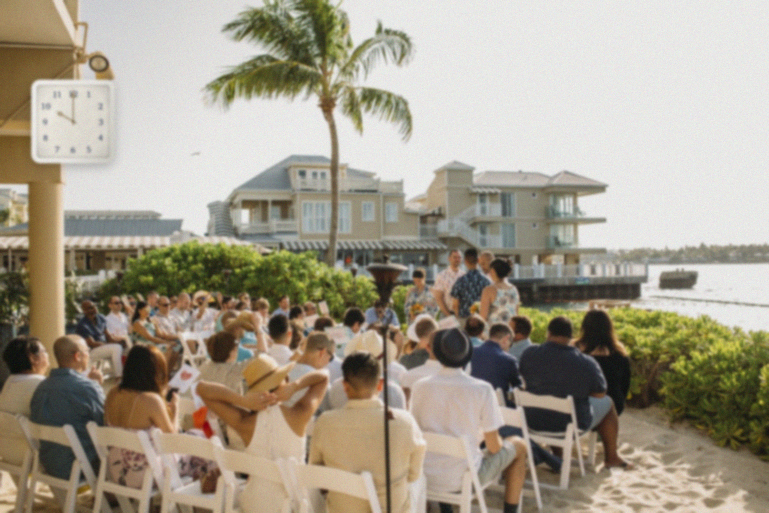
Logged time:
10h00
